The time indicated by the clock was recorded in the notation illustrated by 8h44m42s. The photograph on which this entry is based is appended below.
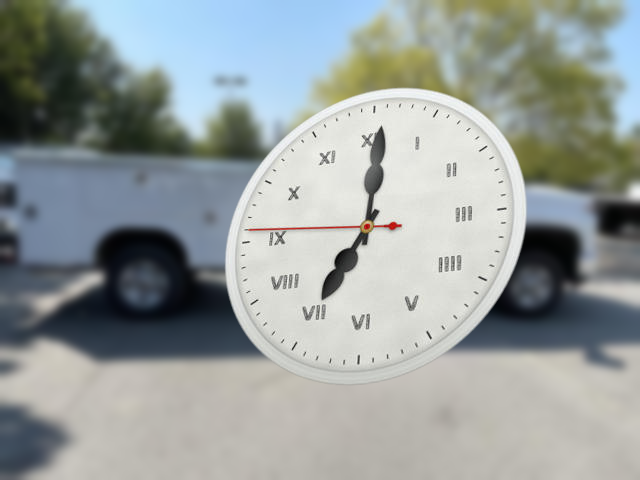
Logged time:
7h00m46s
